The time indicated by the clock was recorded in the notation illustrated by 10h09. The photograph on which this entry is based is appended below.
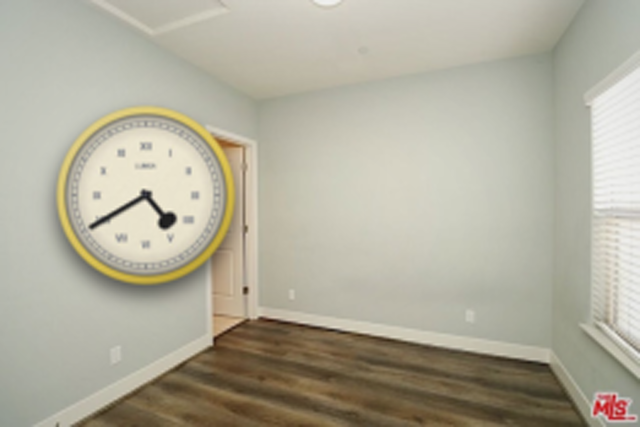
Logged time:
4h40
